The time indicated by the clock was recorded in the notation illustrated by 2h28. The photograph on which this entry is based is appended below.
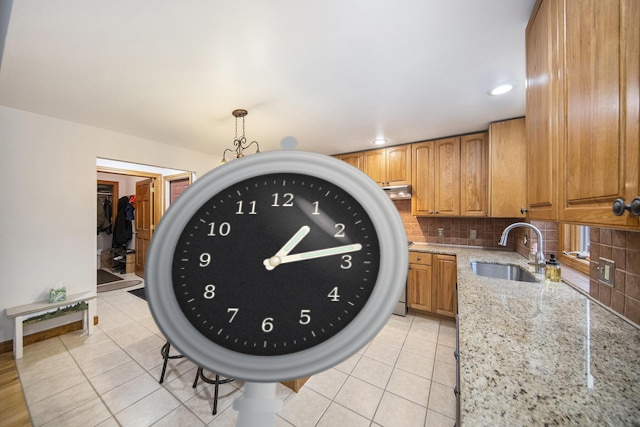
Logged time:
1h13
